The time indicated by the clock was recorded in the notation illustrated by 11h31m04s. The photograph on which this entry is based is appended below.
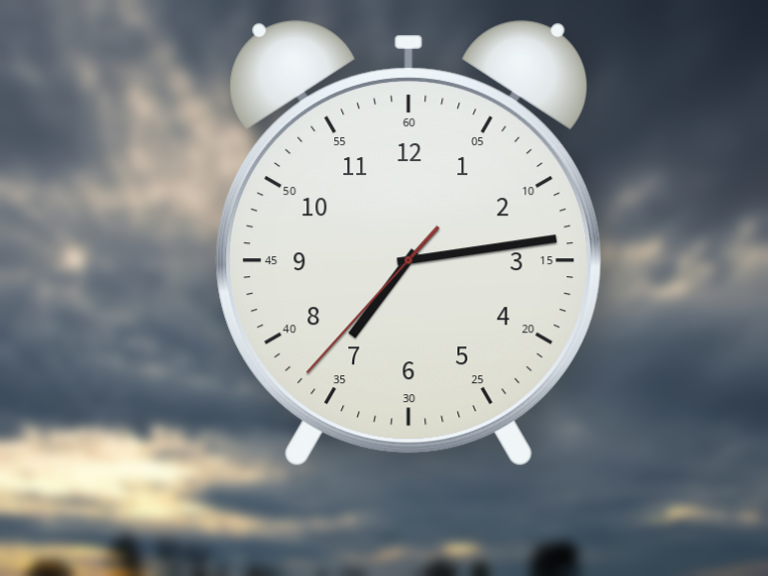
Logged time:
7h13m37s
